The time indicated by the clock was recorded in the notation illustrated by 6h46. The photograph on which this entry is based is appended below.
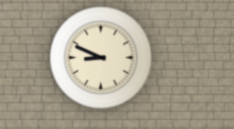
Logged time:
8h49
